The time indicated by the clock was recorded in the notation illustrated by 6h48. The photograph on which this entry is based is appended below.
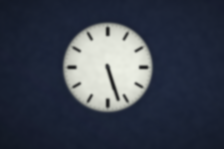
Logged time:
5h27
